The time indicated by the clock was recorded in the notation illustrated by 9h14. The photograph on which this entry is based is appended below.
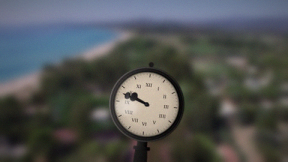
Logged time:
9h48
